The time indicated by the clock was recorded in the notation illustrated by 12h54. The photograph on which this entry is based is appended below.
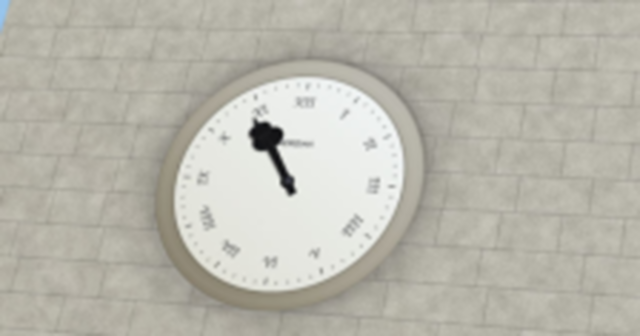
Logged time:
10h54
